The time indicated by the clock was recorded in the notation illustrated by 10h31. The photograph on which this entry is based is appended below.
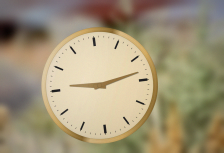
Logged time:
9h13
